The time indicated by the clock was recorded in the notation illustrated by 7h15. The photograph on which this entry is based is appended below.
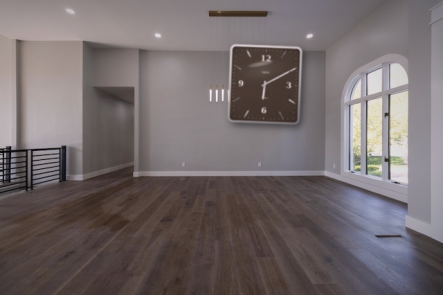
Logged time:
6h10
